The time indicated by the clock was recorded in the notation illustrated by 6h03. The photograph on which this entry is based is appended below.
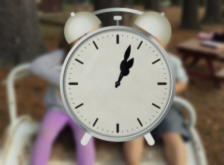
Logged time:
1h03
